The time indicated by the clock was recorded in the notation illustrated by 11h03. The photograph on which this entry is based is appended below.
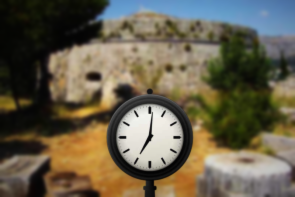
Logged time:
7h01
